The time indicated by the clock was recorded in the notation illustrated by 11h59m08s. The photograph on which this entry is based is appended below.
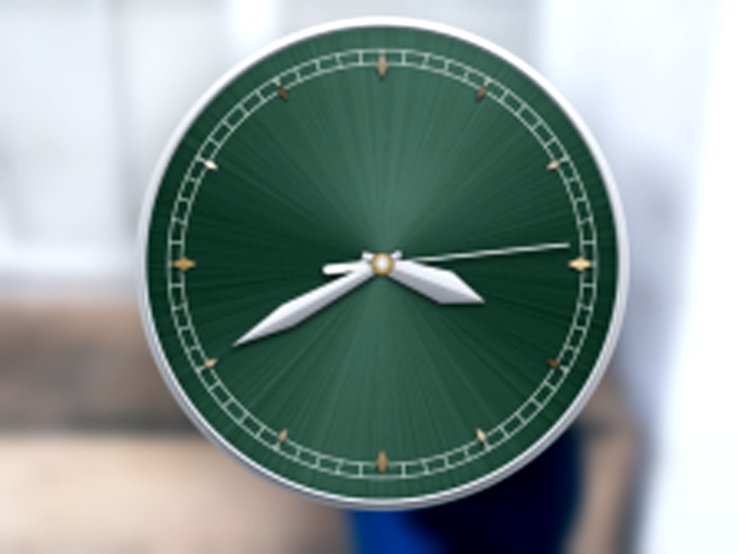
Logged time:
3h40m14s
